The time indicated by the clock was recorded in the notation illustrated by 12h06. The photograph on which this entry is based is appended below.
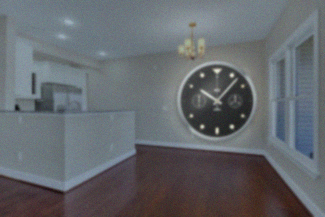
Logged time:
10h07
